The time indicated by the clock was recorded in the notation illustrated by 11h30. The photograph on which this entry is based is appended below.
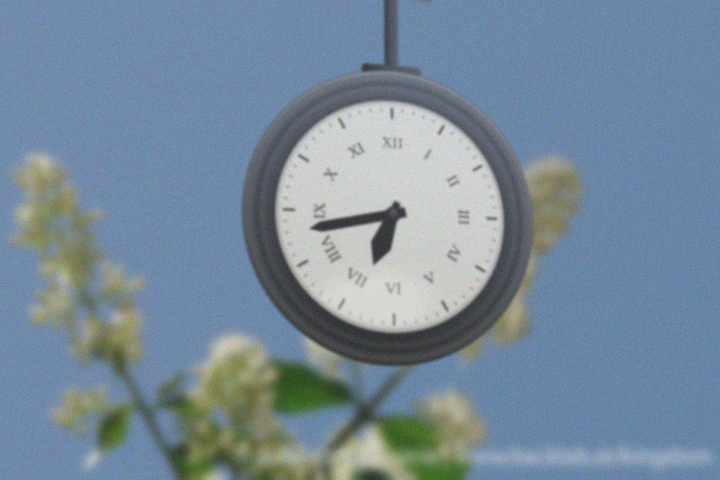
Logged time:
6h43
